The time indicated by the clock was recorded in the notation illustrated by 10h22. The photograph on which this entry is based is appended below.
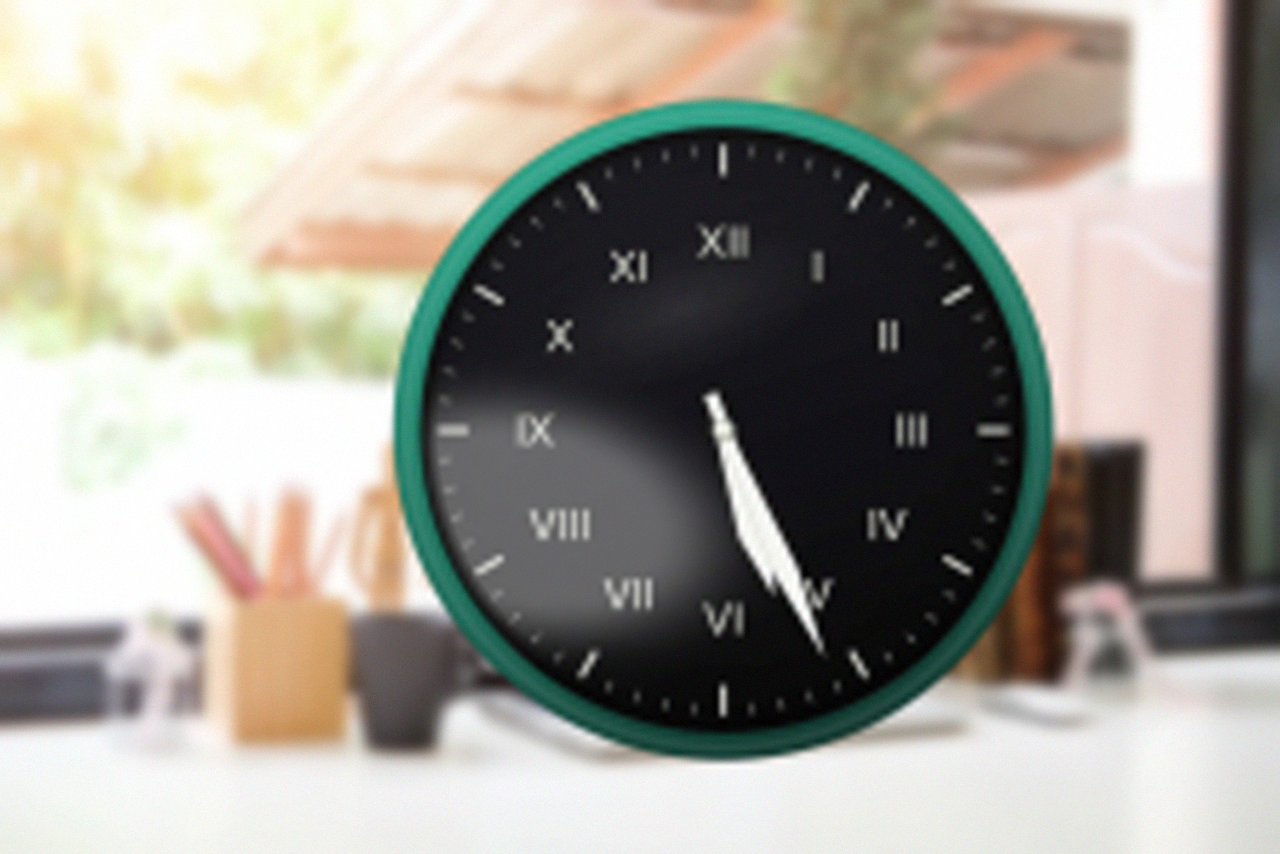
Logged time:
5h26
